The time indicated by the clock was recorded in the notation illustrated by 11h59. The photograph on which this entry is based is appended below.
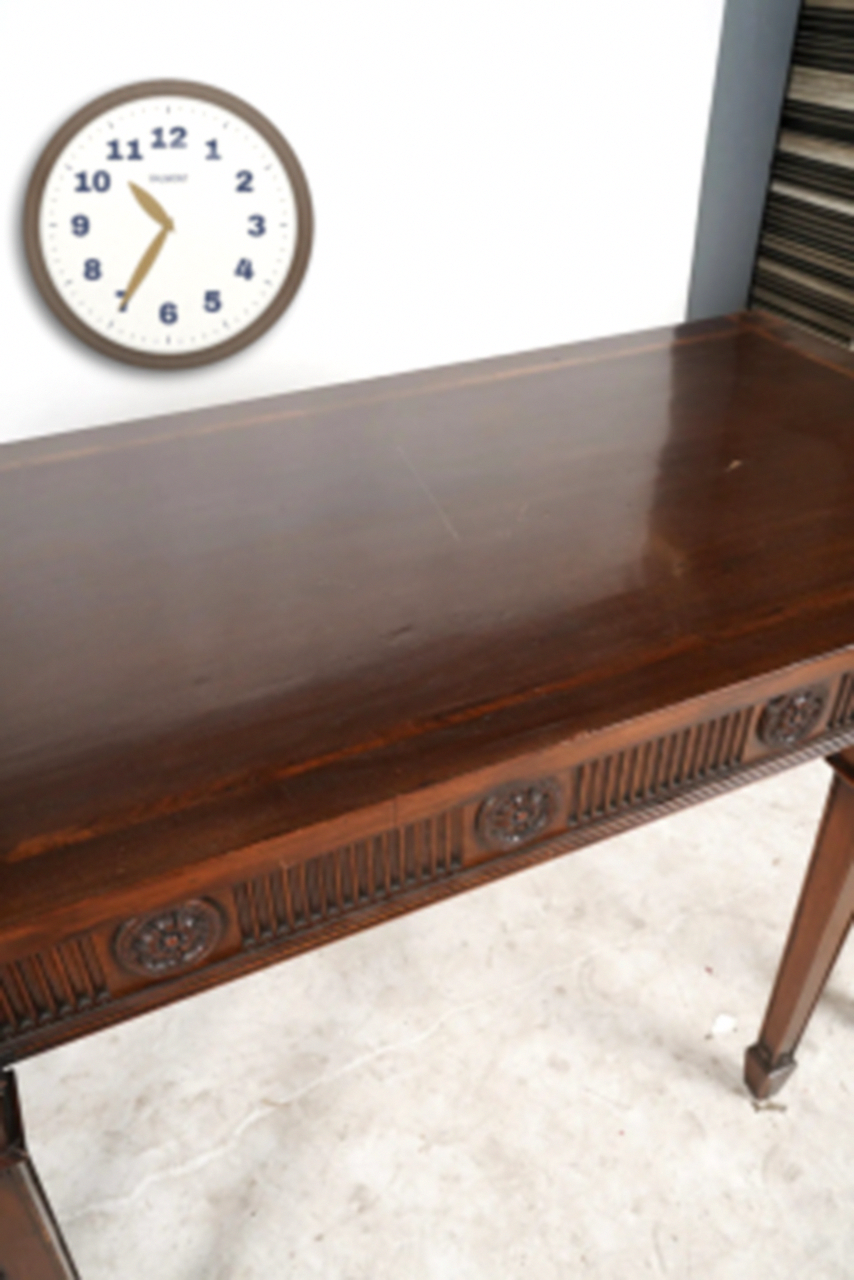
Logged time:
10h35
